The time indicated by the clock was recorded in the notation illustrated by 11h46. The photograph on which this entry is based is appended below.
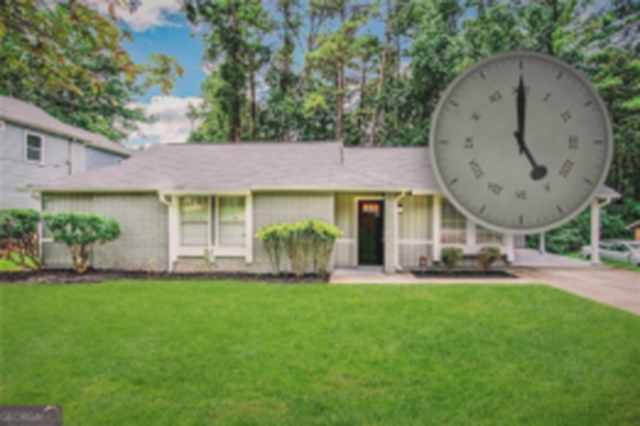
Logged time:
5h00
